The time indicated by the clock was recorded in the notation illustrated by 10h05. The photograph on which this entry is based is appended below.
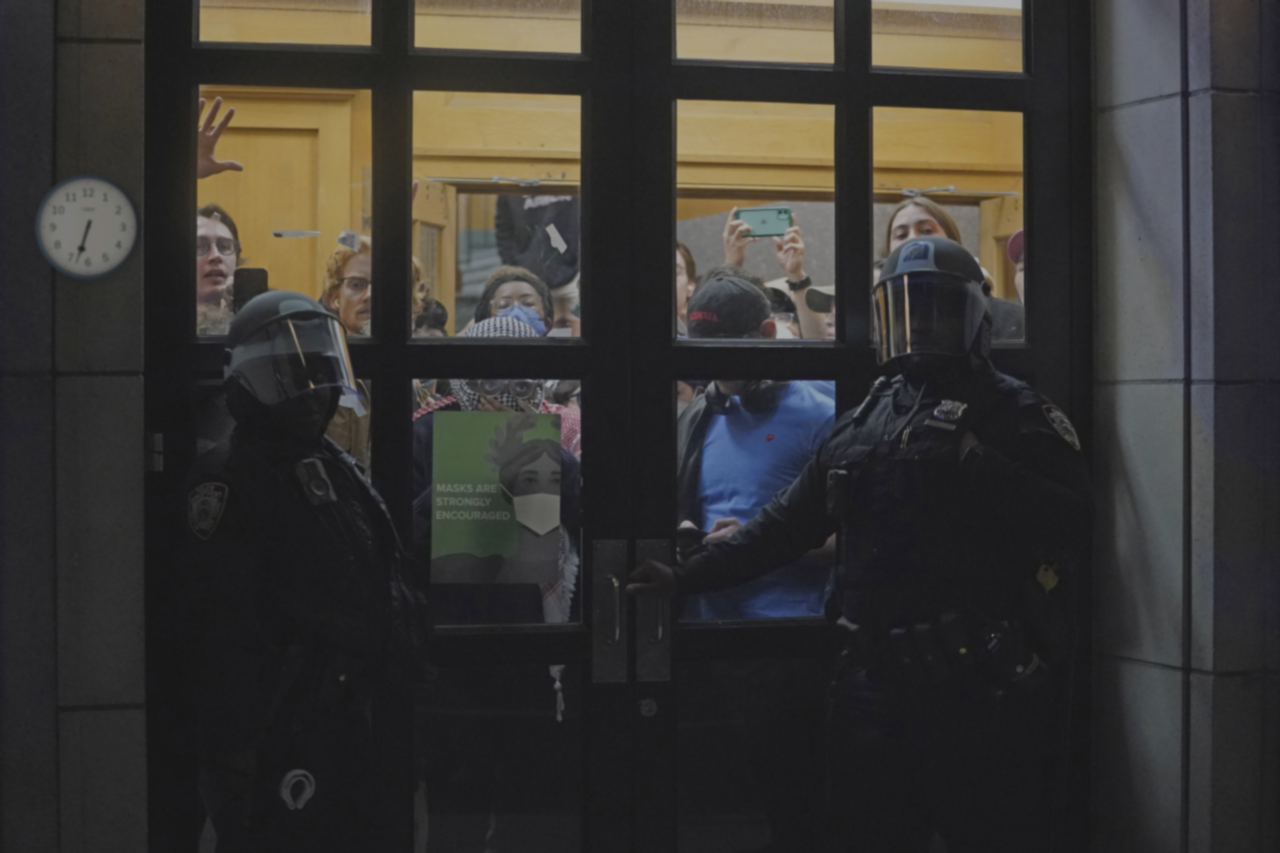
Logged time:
6h33
